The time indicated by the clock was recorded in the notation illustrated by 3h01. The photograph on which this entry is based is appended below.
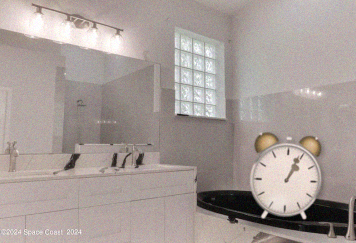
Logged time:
1h04
